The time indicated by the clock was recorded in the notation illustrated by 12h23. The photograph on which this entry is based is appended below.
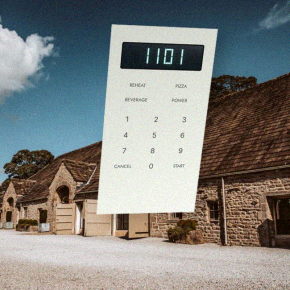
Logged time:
11h01
